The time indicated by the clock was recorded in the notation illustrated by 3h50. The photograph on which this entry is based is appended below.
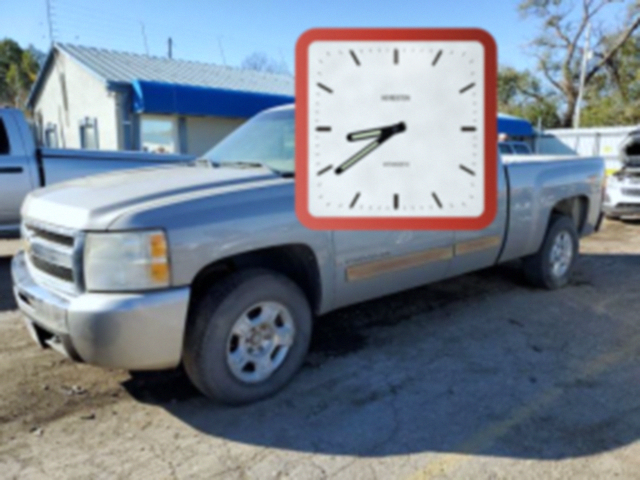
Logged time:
8h39
